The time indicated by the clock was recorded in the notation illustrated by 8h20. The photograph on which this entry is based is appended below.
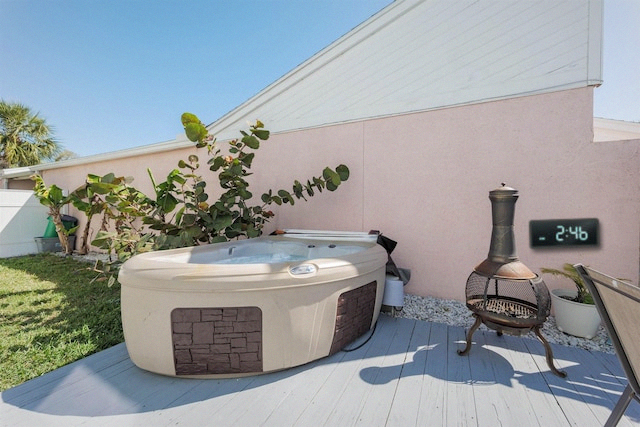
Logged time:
2h46
